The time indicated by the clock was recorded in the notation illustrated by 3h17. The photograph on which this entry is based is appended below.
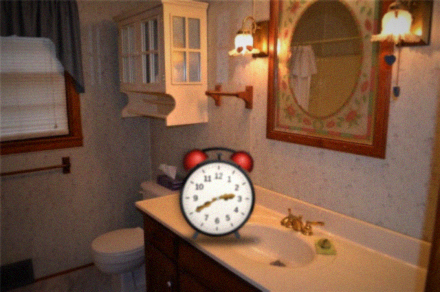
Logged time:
2h40
